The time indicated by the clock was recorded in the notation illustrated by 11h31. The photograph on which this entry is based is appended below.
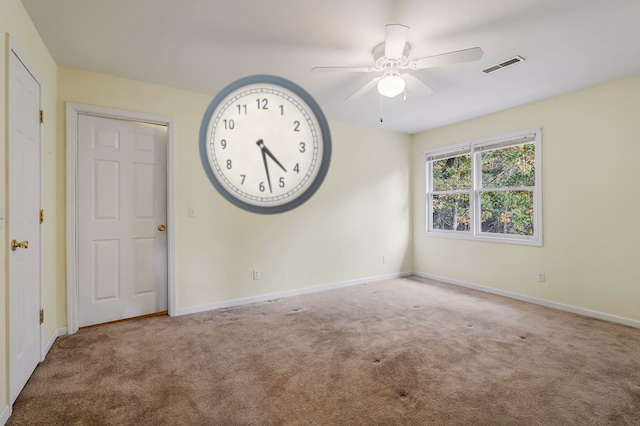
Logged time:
4h28
